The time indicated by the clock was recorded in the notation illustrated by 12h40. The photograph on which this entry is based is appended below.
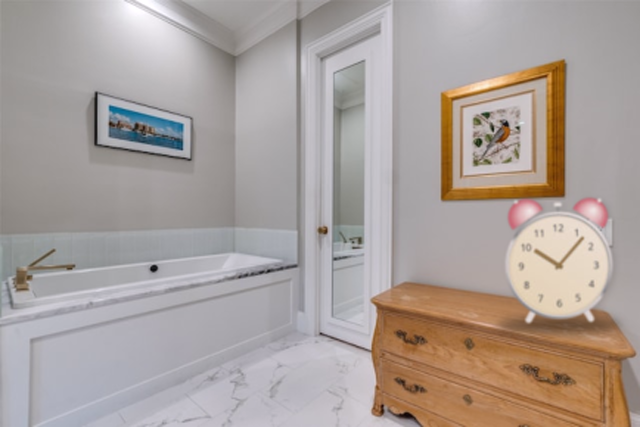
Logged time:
10h07
